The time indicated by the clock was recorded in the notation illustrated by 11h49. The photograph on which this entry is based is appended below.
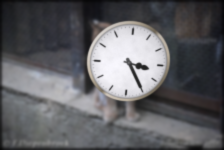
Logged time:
3h25
